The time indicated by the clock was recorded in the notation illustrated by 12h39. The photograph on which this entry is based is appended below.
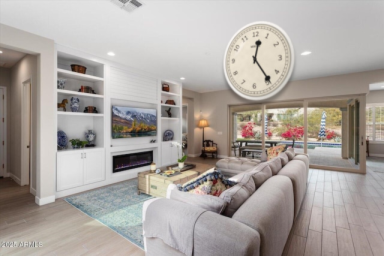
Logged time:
12h24
